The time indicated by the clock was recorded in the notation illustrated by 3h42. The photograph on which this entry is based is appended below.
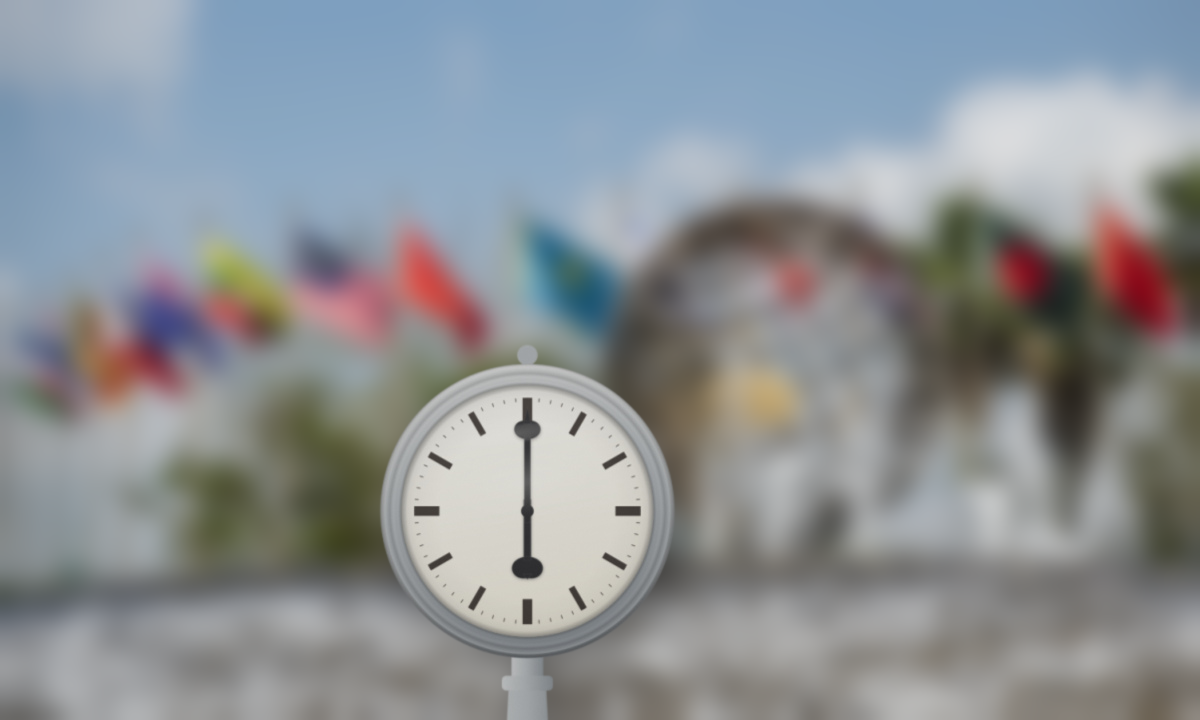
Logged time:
6h00
